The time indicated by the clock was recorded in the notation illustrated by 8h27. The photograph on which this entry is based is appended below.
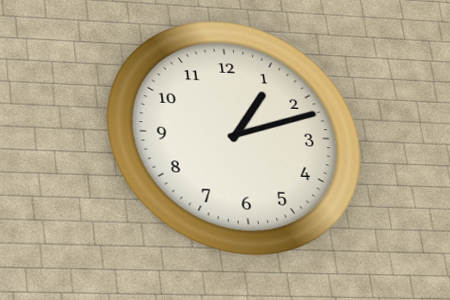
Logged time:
1h12
